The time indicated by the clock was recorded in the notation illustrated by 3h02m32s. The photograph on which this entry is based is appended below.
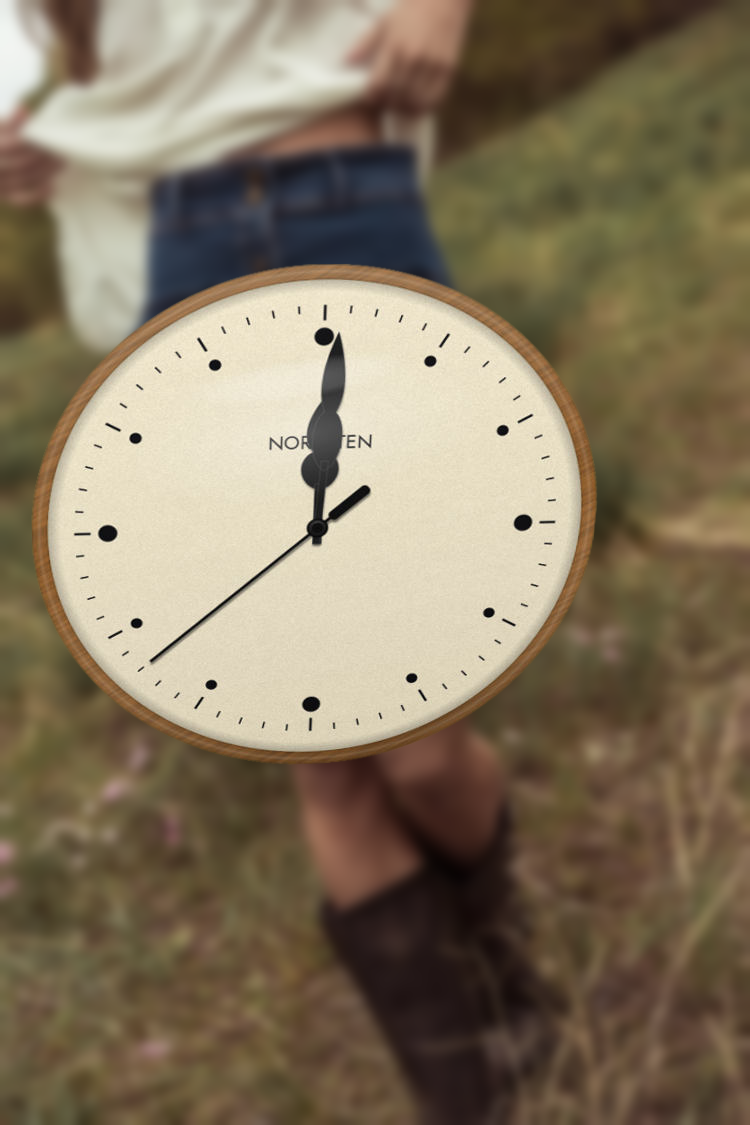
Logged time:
12h00m38s
